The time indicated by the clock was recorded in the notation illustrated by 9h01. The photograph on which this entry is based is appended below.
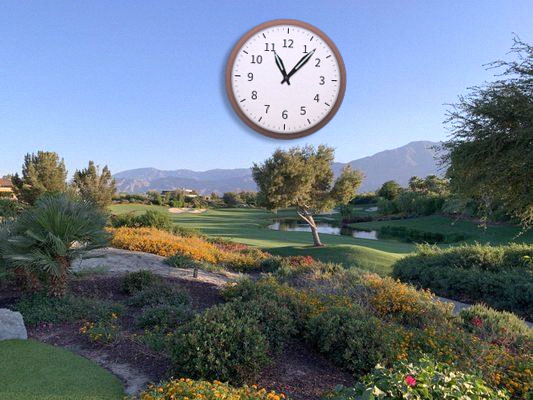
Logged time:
11h07
